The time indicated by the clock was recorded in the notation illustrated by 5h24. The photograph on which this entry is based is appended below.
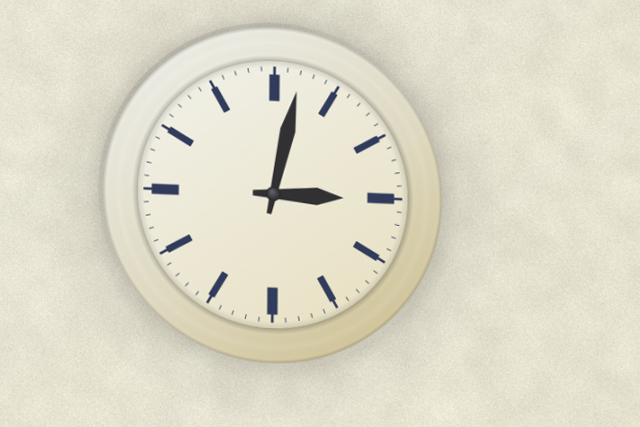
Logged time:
3h02
